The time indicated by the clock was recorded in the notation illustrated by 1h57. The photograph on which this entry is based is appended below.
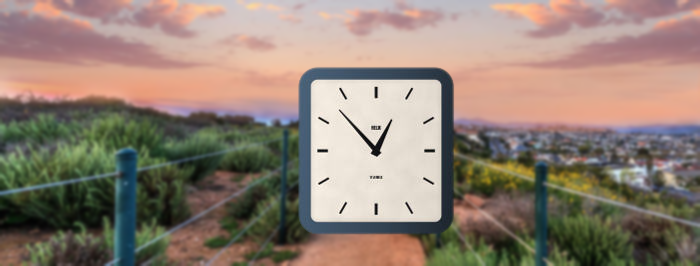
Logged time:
12h53
